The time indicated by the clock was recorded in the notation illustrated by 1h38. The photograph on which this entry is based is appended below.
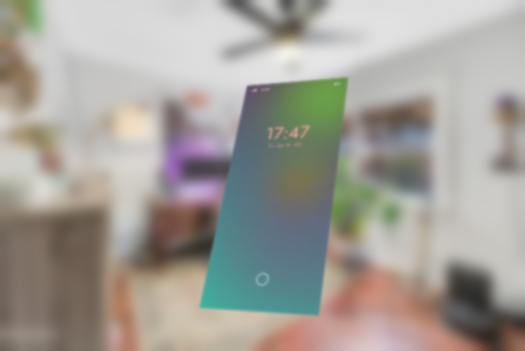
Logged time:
17h47
